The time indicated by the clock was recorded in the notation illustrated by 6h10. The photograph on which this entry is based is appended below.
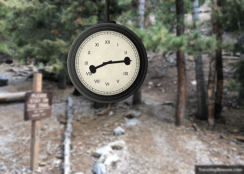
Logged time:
8h14
